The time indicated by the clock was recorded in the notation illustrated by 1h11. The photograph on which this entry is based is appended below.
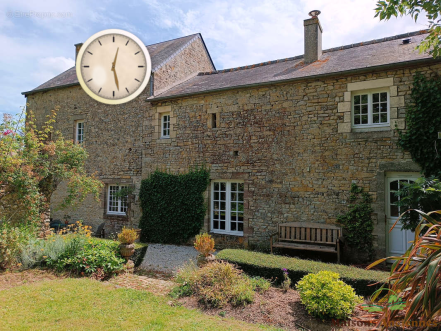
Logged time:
12h28
